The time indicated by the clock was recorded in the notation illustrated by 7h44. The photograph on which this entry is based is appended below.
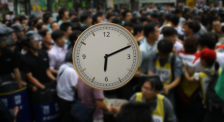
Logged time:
6h11
